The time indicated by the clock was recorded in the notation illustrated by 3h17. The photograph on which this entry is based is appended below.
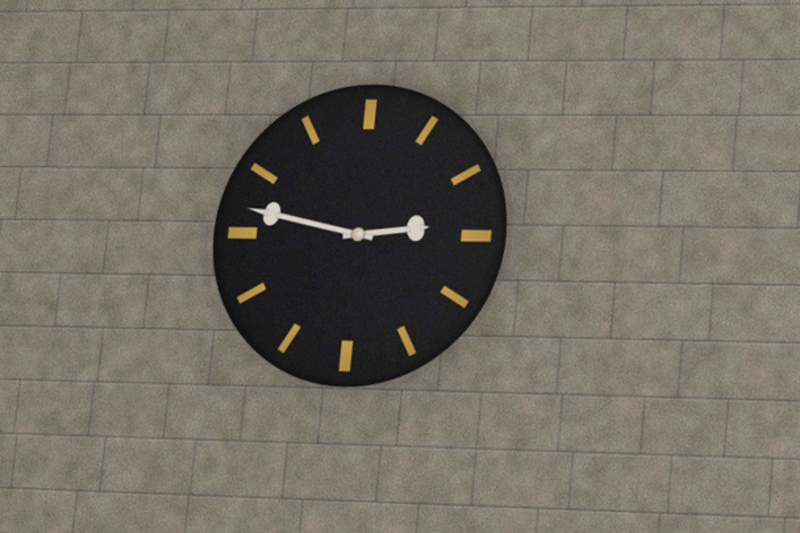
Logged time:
2h47
